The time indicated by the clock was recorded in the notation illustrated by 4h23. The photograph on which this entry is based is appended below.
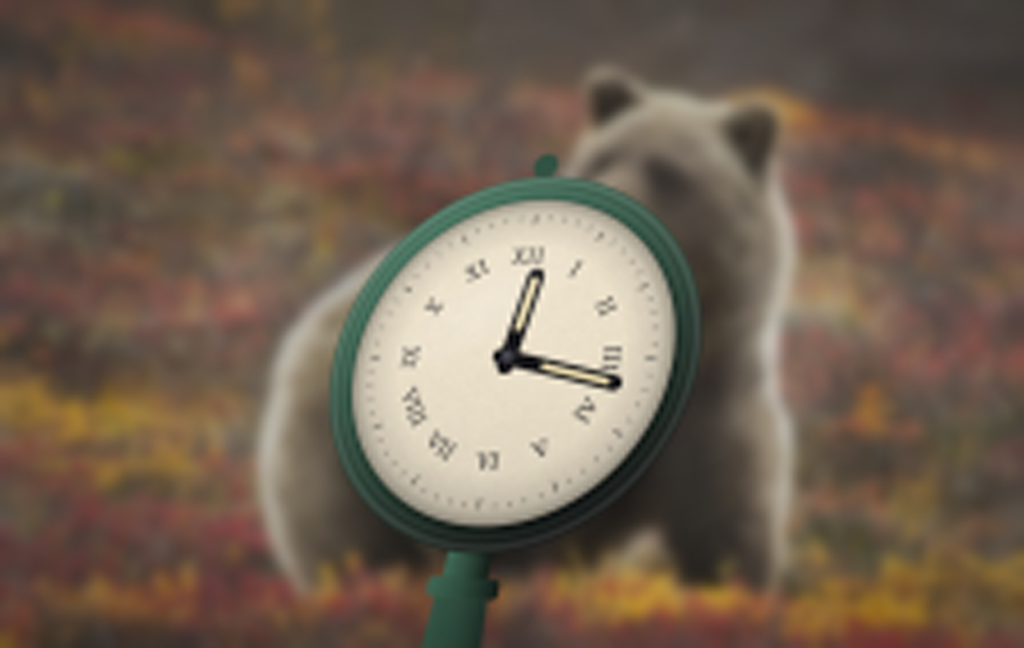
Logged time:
12h17
